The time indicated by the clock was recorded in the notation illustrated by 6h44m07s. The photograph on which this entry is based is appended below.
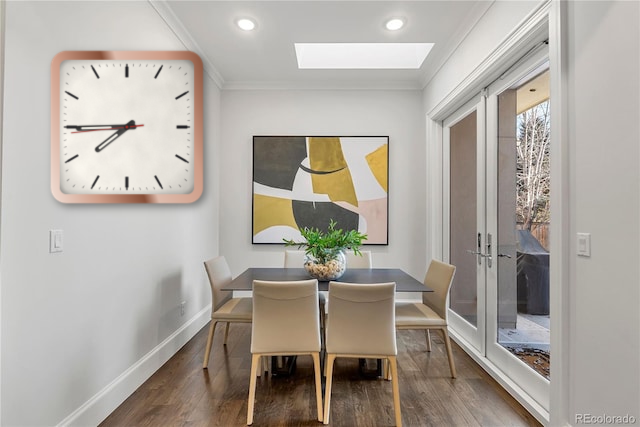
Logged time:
7h44m44s
